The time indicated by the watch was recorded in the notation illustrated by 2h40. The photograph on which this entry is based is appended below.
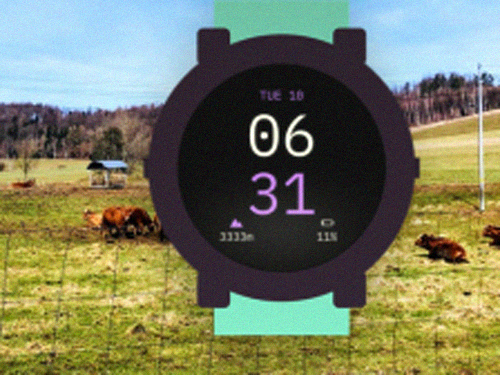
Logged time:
6h31
